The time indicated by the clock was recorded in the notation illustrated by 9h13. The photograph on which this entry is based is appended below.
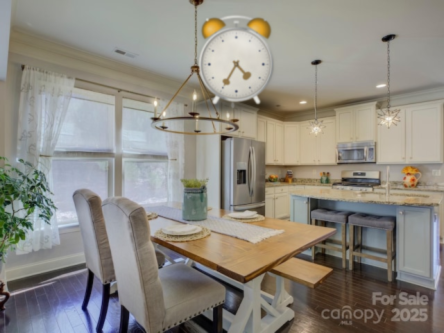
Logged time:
4h35
